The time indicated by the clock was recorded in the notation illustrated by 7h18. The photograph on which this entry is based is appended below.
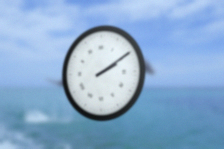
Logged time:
2h10
